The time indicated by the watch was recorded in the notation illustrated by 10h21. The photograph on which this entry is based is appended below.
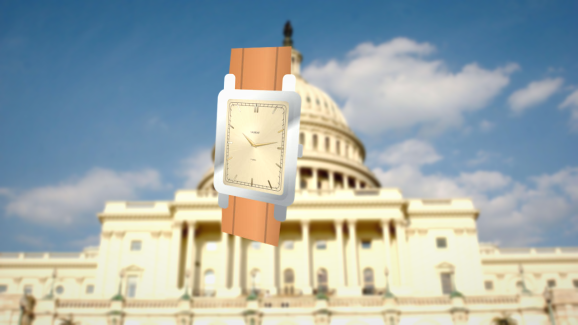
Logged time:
10h13
